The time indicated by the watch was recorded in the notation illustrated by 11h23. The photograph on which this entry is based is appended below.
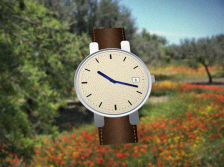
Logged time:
10h18
